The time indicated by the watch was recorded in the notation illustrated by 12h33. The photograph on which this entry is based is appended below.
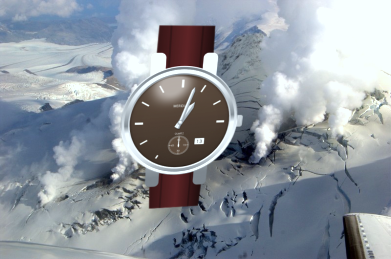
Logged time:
1h03
